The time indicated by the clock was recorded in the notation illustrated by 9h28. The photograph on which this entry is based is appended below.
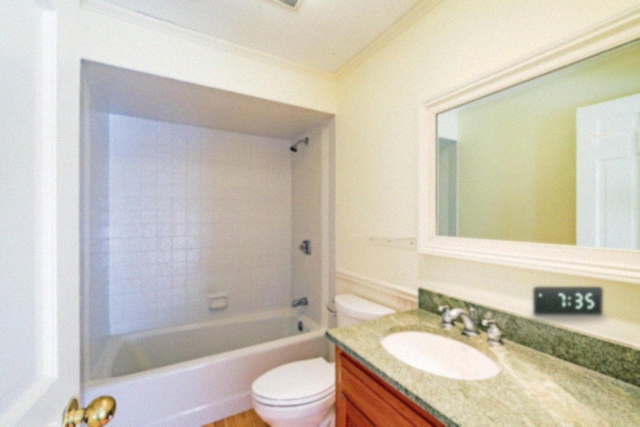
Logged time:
7h35
